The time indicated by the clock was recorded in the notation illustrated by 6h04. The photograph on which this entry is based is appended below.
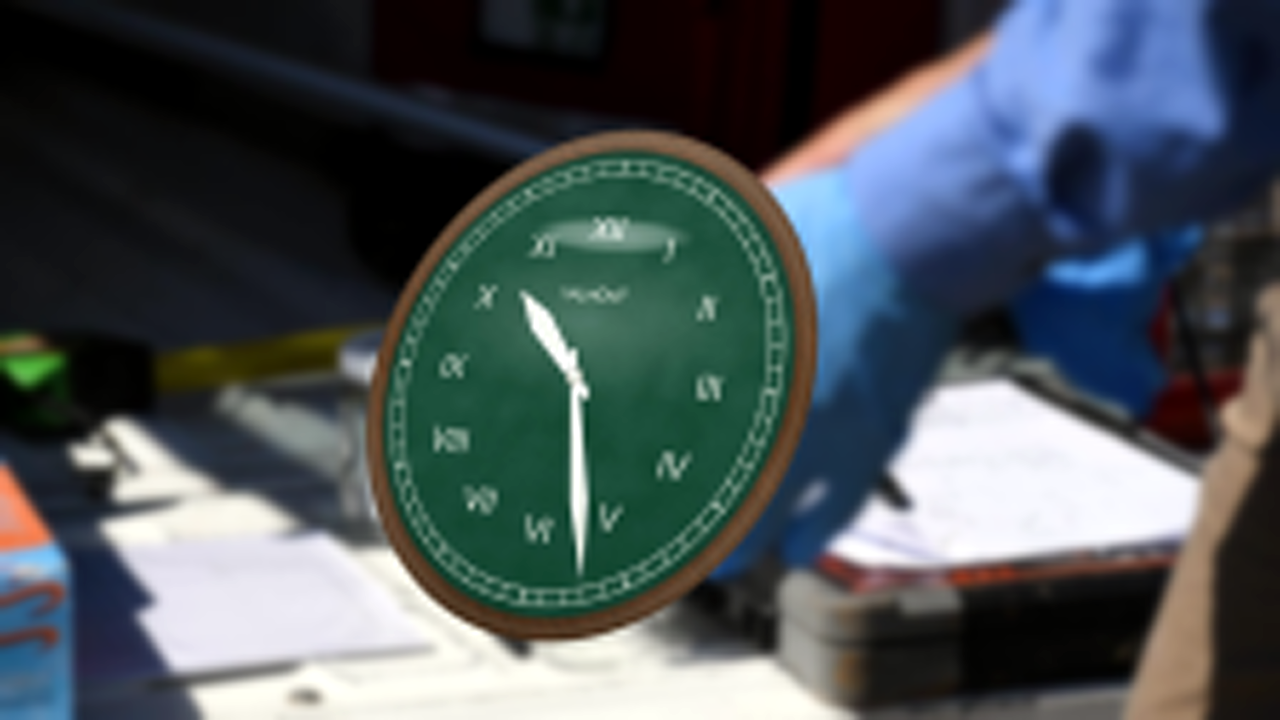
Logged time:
10h27
